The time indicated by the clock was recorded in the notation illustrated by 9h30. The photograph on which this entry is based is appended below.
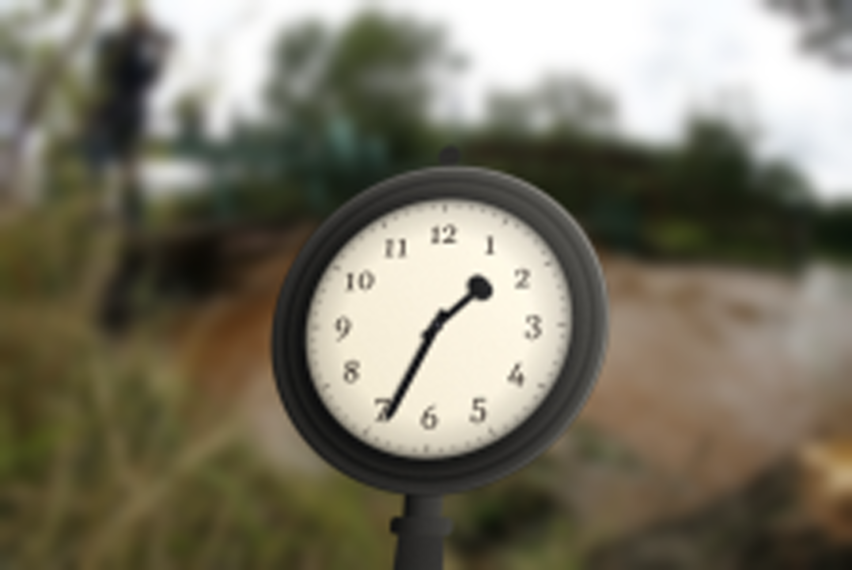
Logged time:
1h34
